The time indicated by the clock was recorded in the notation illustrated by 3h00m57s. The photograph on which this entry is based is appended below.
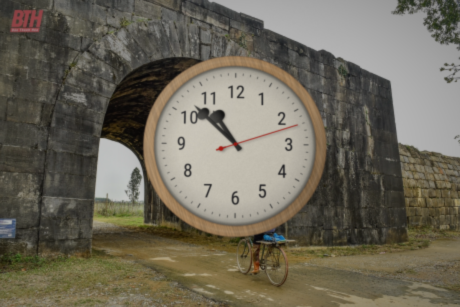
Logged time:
10h52m12s
